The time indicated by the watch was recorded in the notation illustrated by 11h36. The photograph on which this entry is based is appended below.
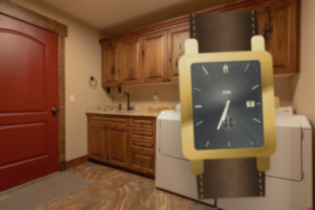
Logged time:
6h34
